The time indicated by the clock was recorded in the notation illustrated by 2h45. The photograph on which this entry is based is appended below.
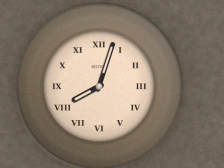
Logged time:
8h03
